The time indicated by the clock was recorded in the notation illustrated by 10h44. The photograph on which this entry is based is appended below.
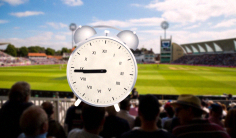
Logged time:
8h44
